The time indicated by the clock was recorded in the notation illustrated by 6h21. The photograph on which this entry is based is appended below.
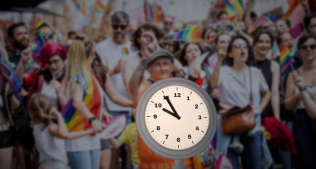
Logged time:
9h55
